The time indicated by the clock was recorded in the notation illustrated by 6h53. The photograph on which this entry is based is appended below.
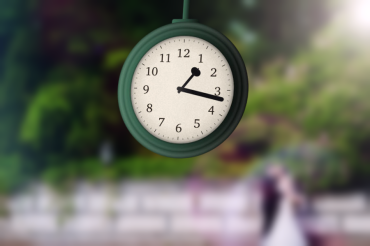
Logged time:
1h17
